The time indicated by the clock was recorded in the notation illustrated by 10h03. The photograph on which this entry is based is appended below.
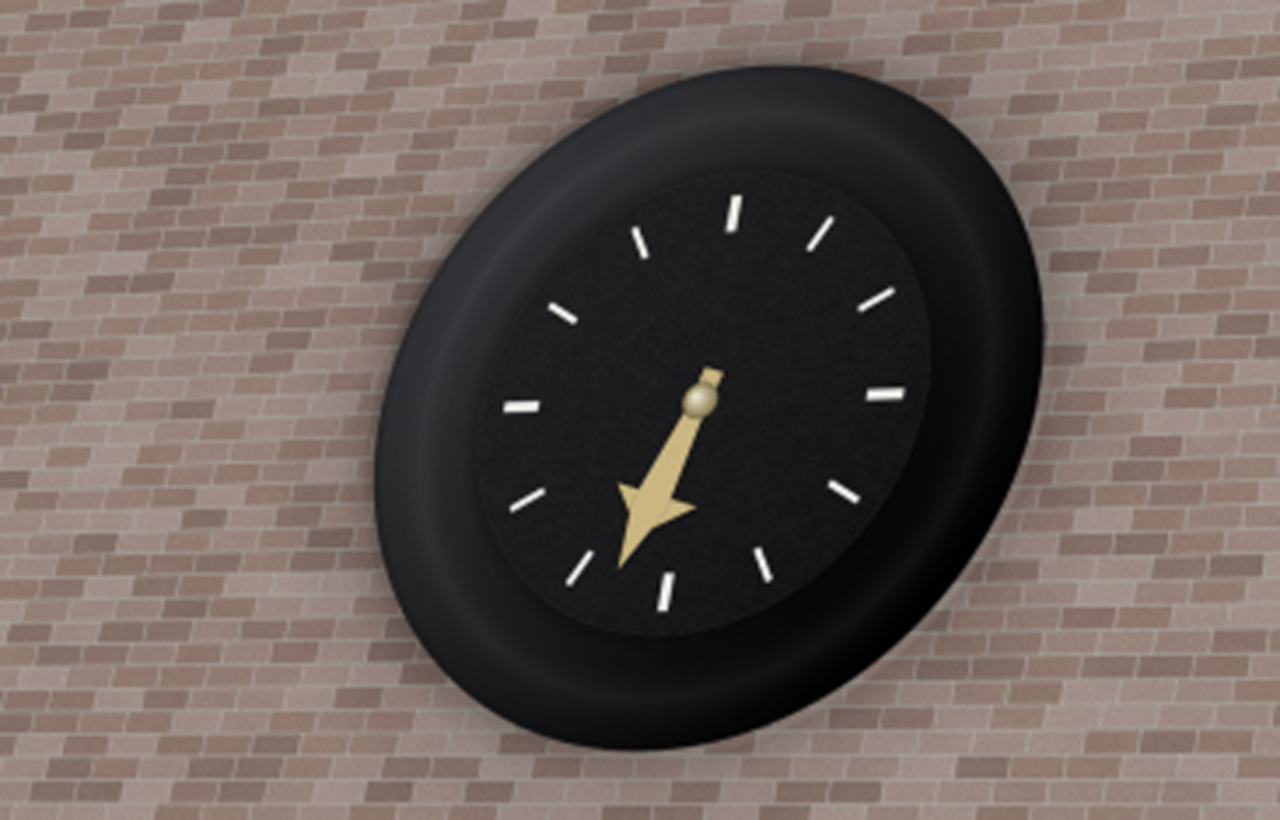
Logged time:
6h33
